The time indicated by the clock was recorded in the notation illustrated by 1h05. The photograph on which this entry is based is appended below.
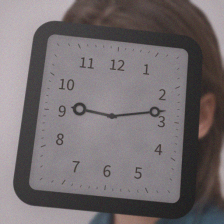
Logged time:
9h13
